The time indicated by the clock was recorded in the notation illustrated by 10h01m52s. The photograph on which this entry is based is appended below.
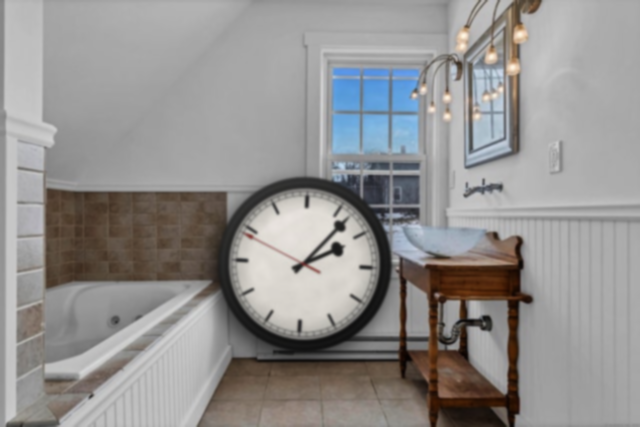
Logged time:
2h06m49s
